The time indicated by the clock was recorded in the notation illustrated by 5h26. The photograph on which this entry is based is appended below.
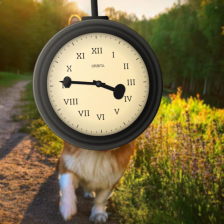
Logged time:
3h46
